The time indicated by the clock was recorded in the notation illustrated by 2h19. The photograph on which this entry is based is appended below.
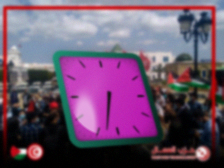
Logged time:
6h33
